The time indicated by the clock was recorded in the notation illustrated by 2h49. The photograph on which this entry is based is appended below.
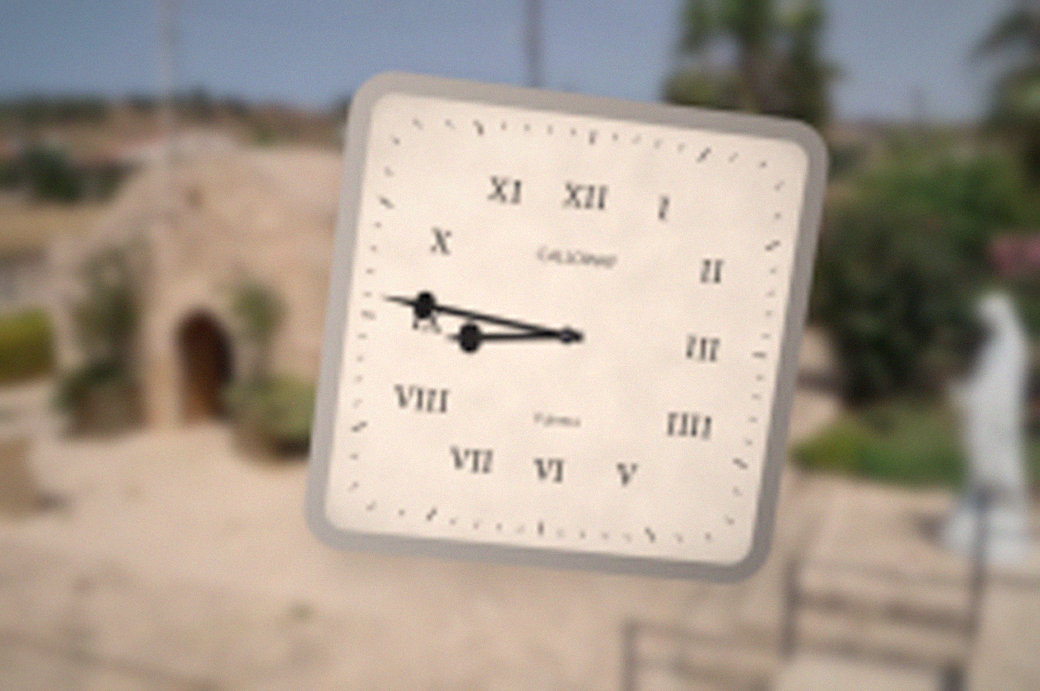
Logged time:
8h46
